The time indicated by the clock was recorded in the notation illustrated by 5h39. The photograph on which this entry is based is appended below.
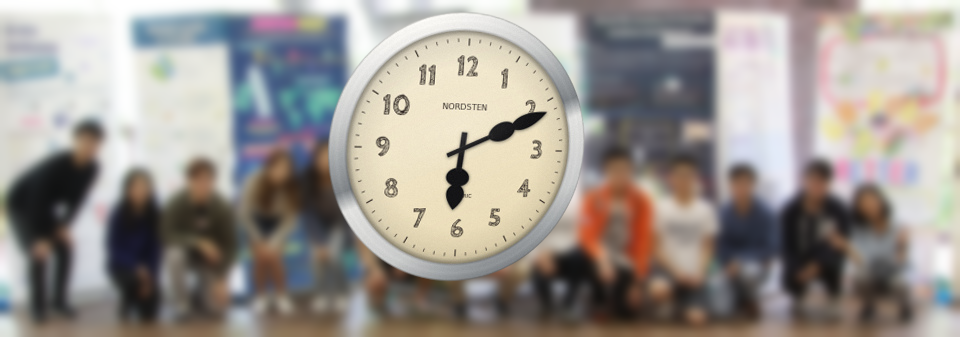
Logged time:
6h11
